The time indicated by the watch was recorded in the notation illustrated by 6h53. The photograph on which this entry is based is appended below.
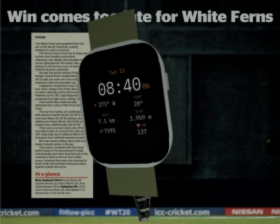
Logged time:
8h40
